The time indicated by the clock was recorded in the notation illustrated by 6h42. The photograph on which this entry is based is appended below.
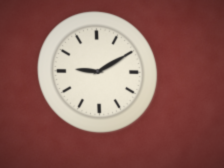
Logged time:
9h10
